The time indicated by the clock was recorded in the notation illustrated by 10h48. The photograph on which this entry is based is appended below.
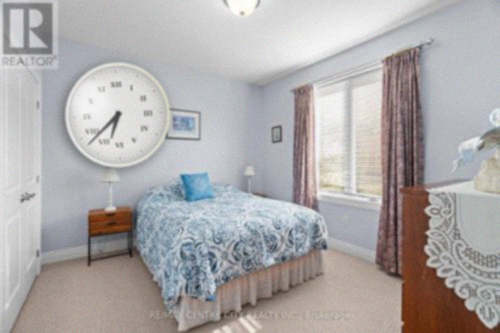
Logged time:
6h38
